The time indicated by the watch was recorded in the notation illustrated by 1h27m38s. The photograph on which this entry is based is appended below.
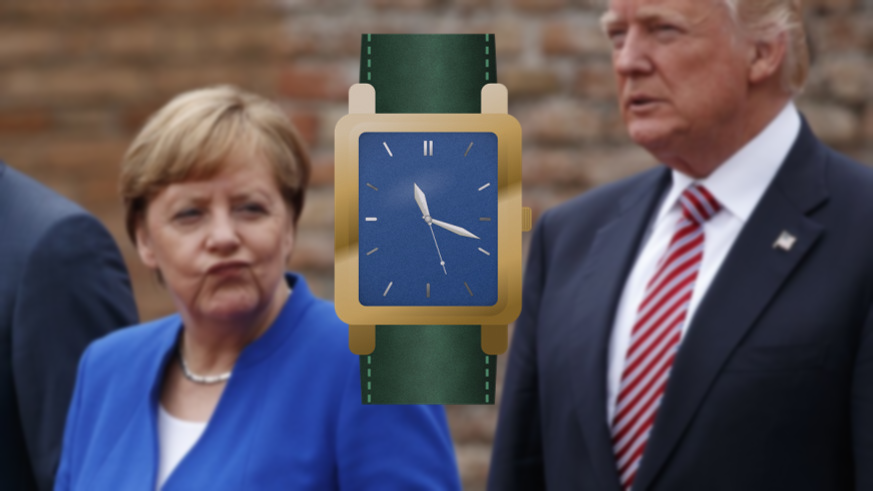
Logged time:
11h18m27s
